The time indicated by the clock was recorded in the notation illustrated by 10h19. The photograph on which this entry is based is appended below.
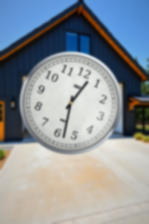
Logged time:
12h28
